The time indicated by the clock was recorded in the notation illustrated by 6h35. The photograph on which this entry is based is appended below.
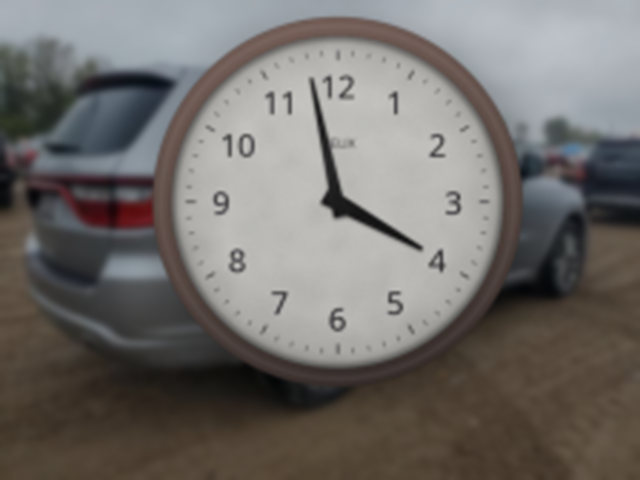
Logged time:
3h58
